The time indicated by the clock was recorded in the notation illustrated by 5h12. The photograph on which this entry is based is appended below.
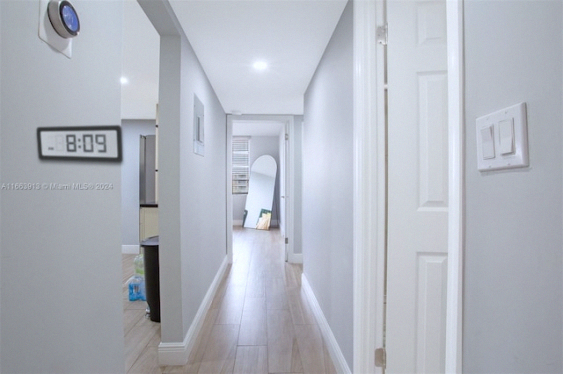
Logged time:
8h09
